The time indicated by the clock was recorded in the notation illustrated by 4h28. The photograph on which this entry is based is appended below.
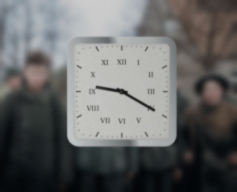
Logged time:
9h20
